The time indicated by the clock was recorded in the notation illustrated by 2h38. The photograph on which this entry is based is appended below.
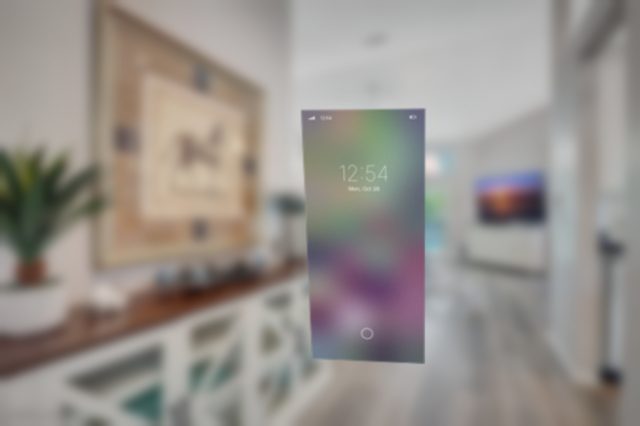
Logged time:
12h54
